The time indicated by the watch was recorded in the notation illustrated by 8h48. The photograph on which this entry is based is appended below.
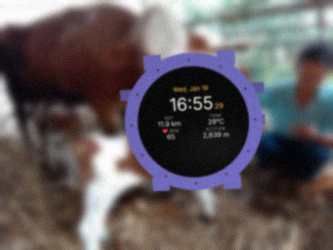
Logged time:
16h55
